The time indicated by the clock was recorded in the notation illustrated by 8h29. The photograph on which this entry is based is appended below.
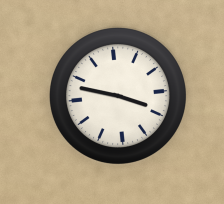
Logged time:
3h48
